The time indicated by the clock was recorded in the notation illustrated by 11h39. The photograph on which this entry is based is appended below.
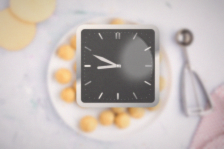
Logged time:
8h49
